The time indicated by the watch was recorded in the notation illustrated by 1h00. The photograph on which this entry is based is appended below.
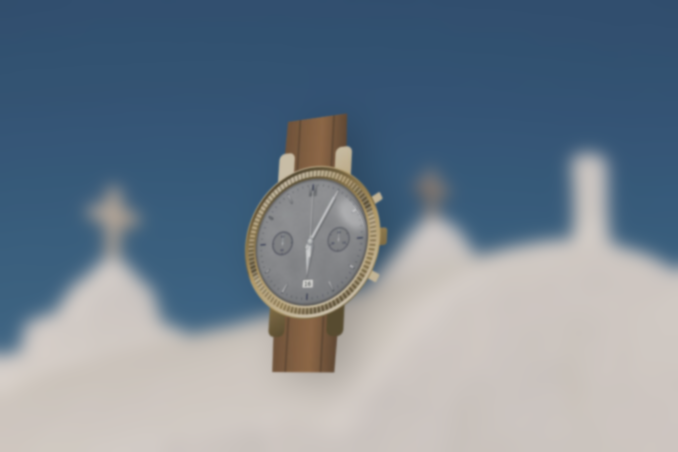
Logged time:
6h05
